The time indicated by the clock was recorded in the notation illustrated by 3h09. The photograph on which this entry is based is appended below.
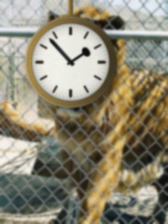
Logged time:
1h53
